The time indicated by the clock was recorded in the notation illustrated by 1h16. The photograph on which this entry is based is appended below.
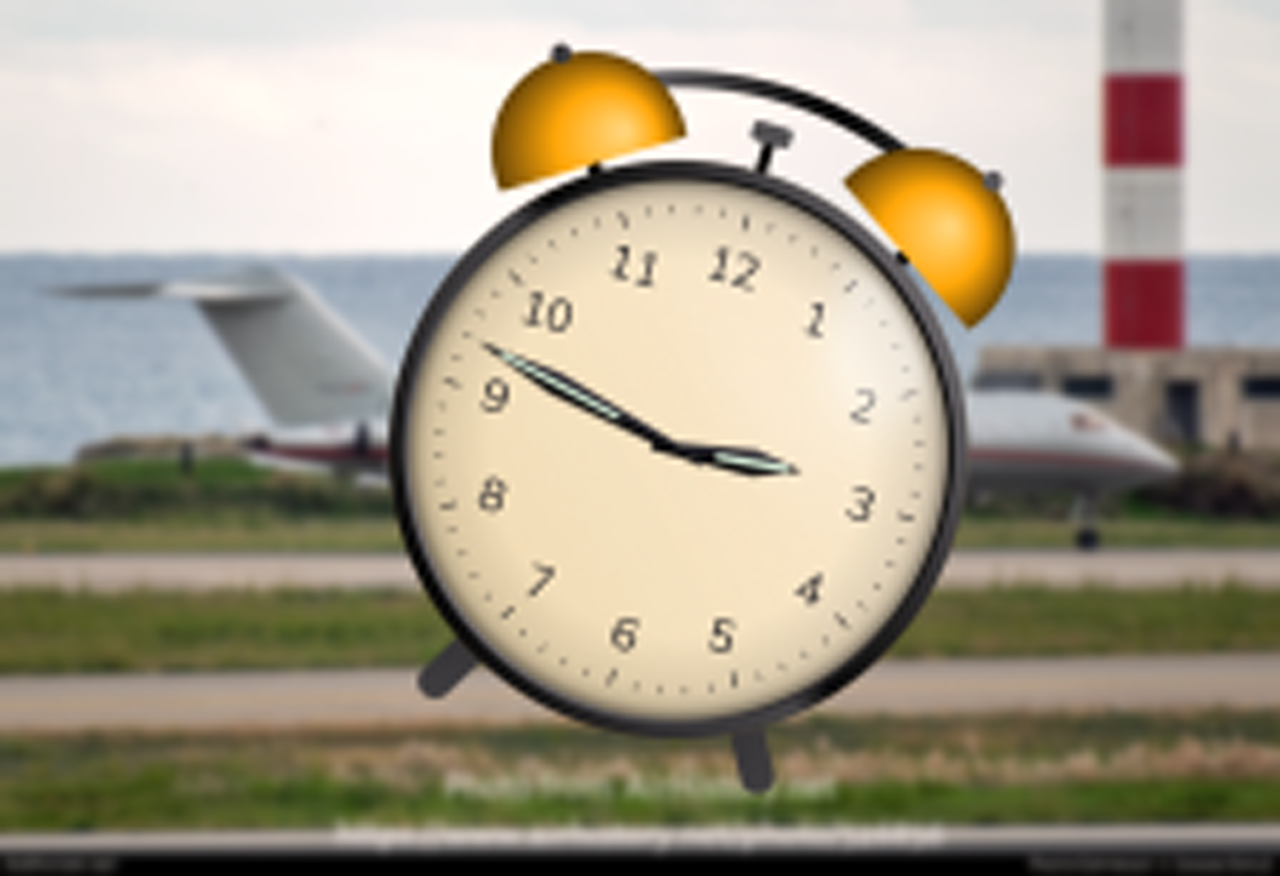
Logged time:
2h47
